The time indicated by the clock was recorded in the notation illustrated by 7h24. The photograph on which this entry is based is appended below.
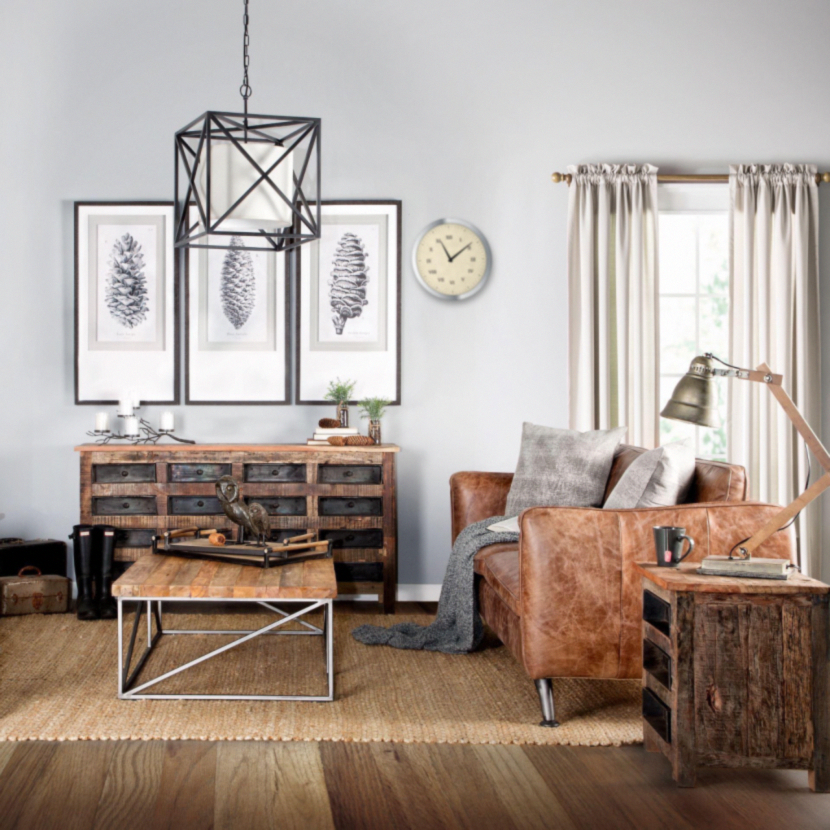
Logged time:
11h09
